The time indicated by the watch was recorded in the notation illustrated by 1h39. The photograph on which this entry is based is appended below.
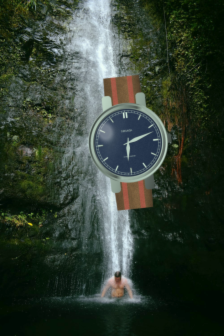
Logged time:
6h12
